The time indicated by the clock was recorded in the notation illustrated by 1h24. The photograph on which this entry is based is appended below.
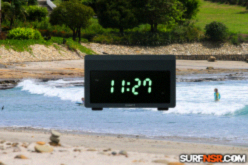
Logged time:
11h27
